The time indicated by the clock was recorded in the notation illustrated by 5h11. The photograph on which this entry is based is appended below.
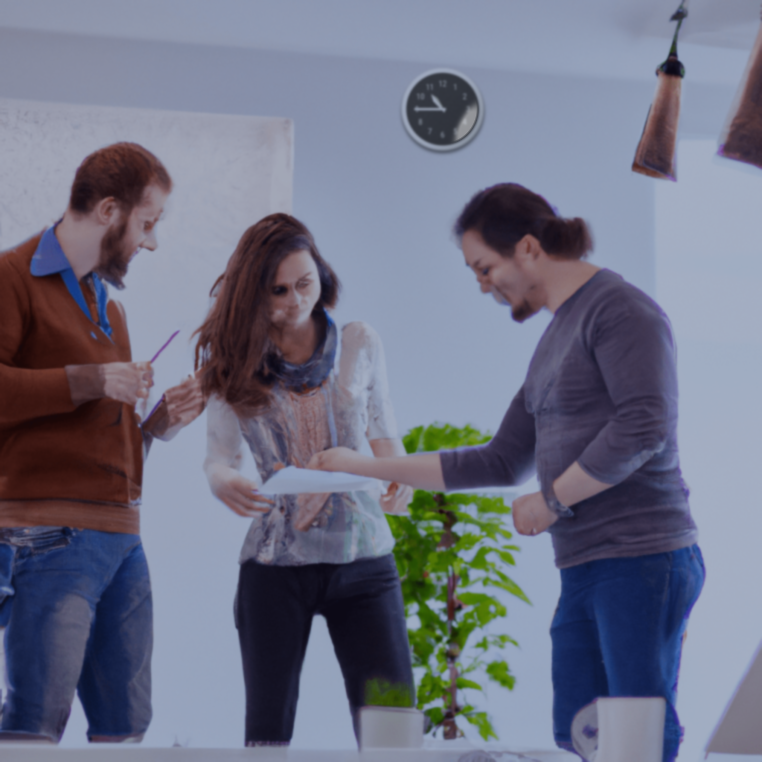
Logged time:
10h45
